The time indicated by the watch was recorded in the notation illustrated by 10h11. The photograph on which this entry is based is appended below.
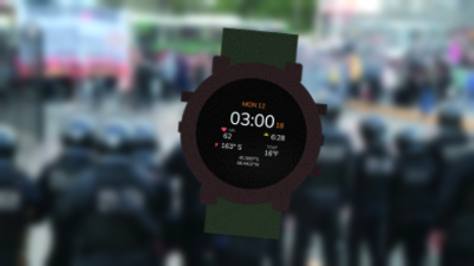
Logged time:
3h00
